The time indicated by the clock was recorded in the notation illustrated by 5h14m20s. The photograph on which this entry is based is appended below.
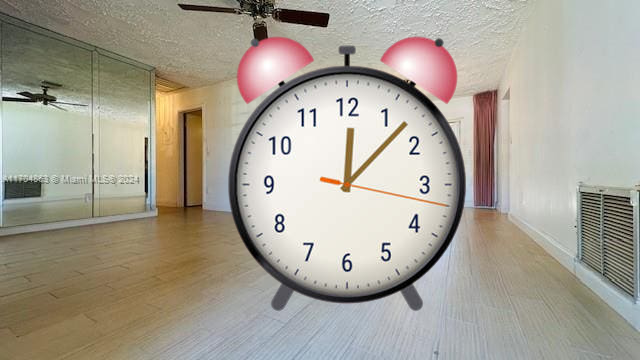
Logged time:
12h07m17s
